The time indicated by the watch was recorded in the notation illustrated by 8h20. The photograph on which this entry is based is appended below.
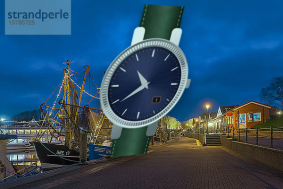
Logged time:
10h39
